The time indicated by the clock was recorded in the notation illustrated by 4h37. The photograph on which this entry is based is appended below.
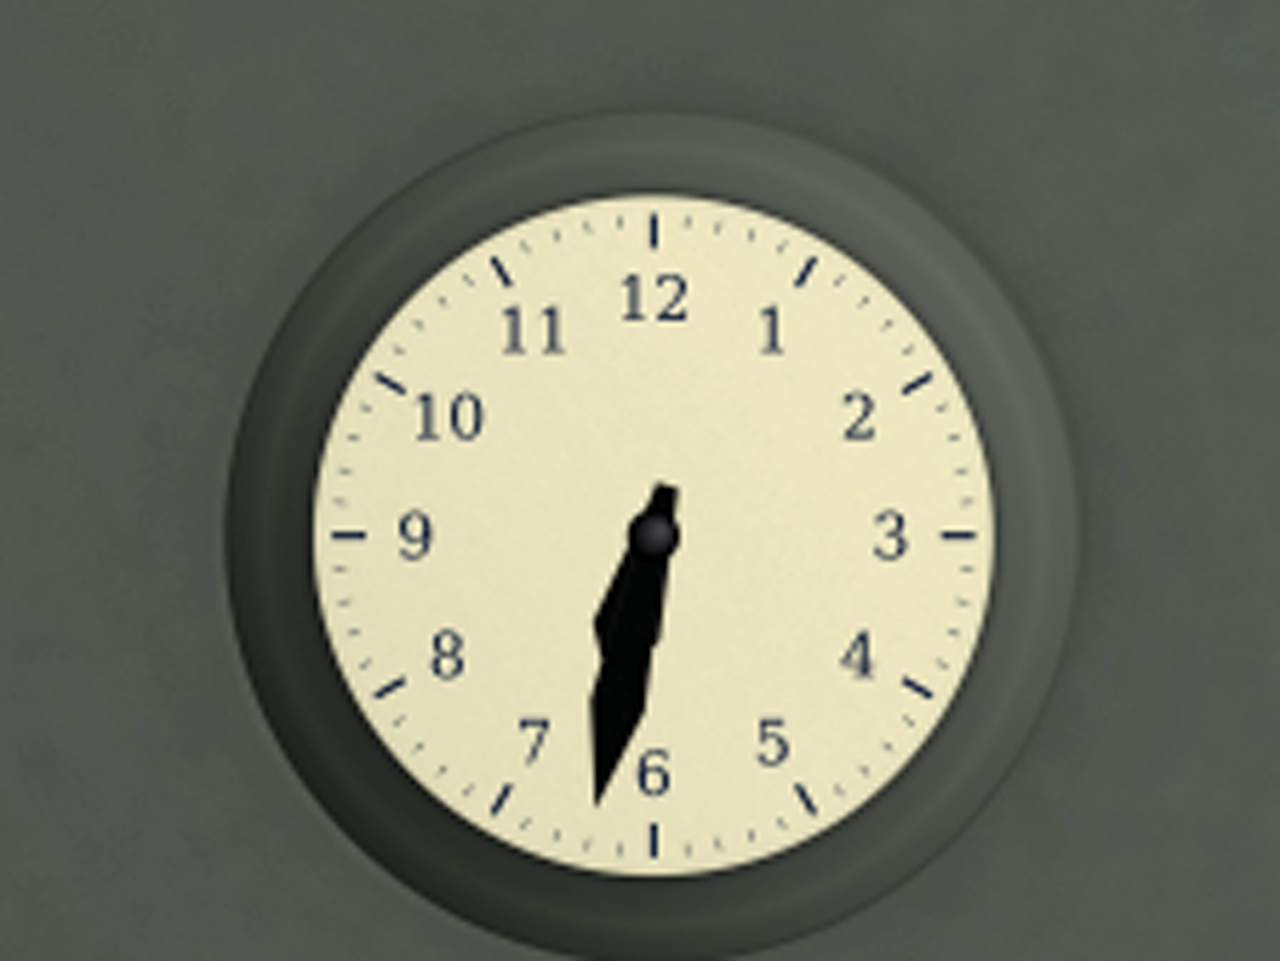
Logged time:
6h32
